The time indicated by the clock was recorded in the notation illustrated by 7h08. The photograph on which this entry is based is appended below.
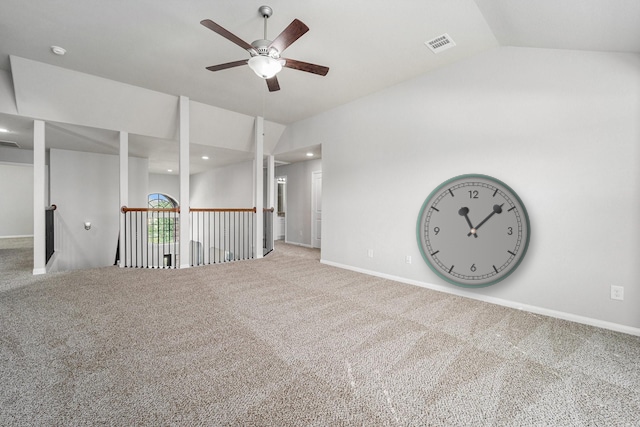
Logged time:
11h08
